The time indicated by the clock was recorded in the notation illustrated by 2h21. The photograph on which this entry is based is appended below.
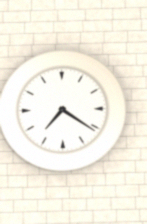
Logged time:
7h21
